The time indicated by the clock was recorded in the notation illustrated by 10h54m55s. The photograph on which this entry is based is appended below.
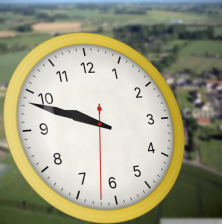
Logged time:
9h48m32s
